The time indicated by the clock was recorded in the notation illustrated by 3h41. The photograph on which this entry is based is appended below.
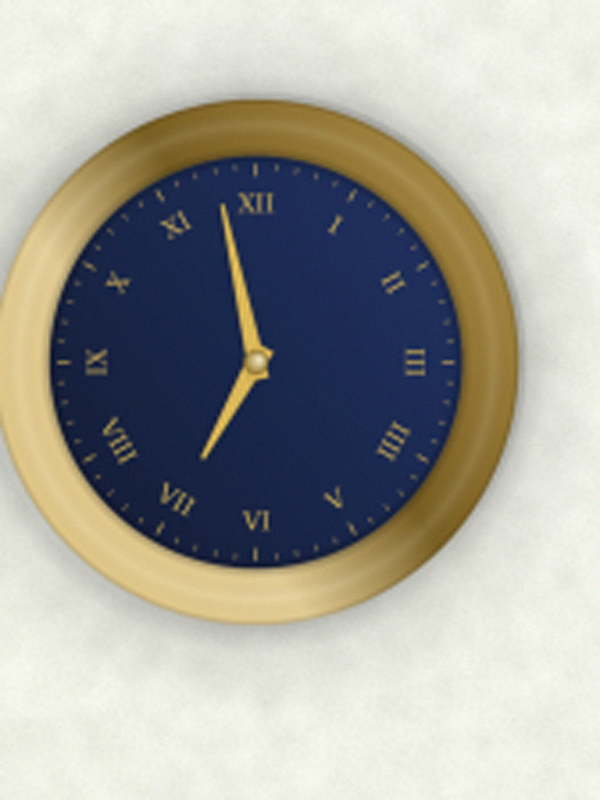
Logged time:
6h58
